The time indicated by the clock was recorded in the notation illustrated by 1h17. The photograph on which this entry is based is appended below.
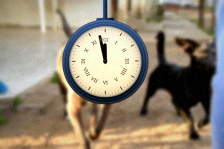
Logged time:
11h58
